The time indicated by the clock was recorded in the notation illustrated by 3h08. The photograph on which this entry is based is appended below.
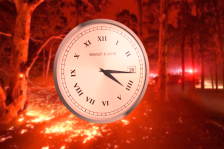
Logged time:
4h16
